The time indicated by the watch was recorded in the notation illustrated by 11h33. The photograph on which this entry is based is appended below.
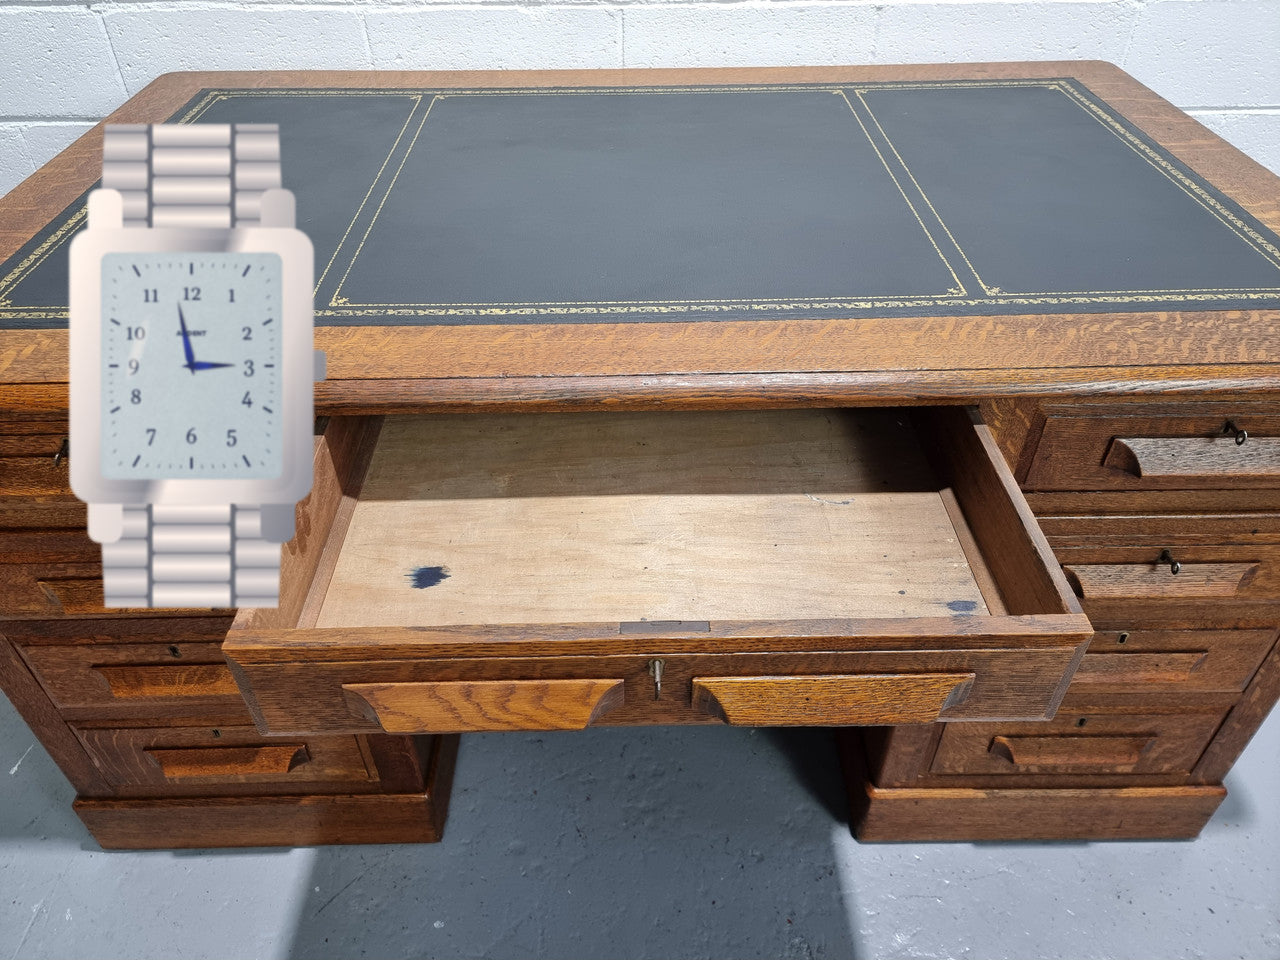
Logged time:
2h58
